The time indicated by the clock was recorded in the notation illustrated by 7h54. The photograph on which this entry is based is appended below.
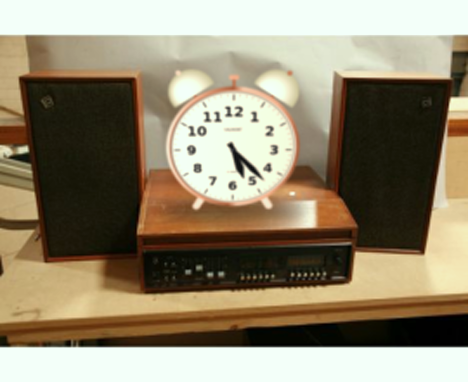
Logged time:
5h23
